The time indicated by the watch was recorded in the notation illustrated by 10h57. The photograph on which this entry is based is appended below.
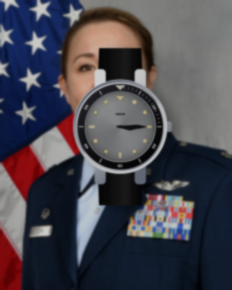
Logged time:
3h15
